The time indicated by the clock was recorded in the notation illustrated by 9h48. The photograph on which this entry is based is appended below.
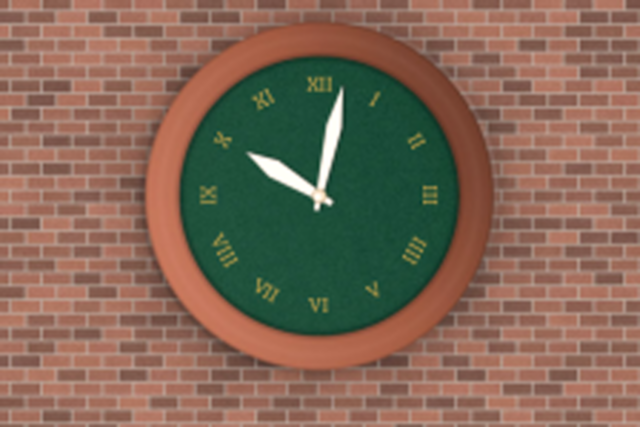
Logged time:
10h02
